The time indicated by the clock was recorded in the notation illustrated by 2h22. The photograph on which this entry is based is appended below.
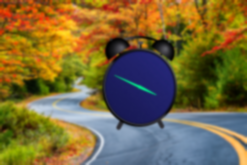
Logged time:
3h49
